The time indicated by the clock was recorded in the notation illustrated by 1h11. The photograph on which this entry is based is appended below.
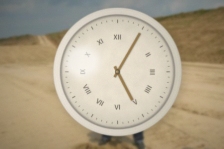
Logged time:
5h05
